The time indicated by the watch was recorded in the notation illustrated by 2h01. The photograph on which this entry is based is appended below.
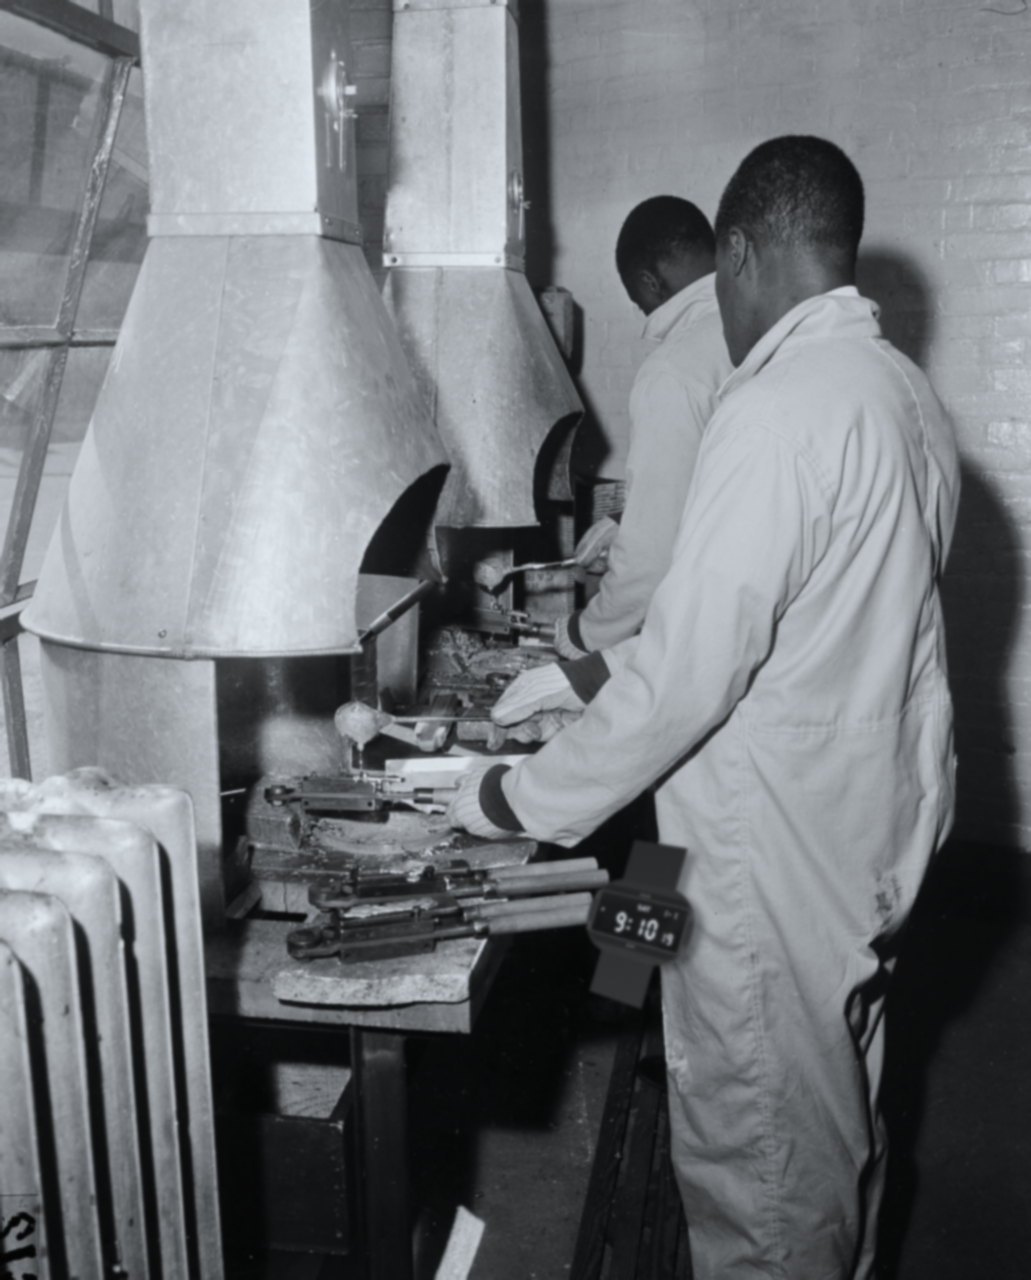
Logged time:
9h10
